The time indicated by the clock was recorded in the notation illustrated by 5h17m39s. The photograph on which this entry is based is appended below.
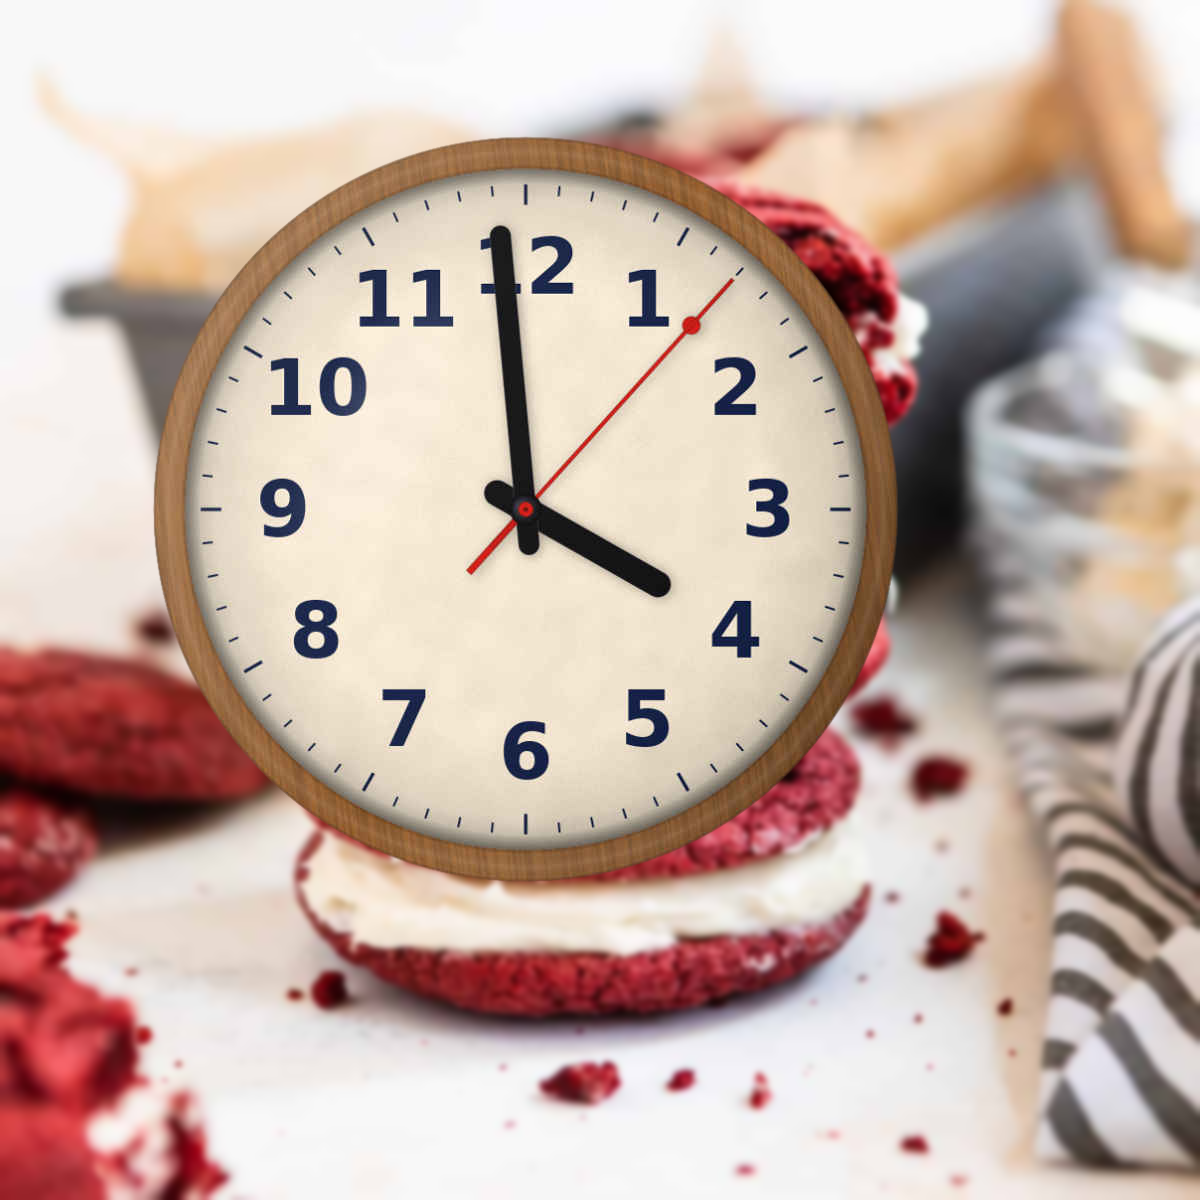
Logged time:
3h59m07s
